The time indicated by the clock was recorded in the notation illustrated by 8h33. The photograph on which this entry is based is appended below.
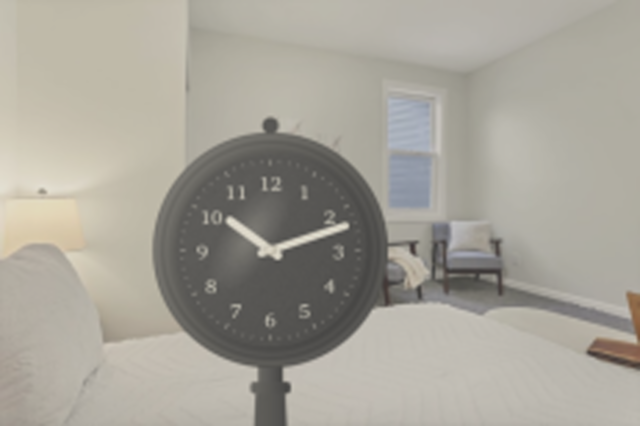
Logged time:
10h12
